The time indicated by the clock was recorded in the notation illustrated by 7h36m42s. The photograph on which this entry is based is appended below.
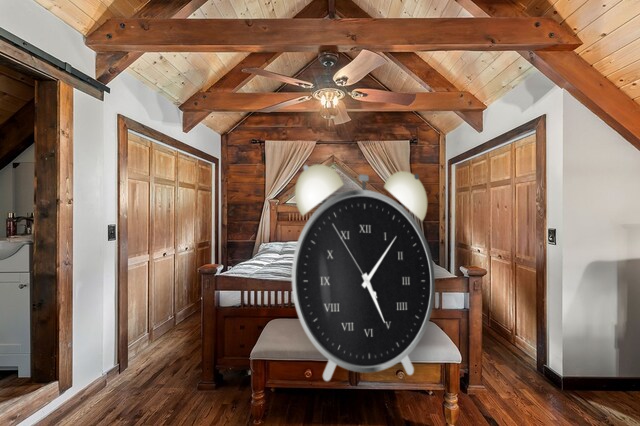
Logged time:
5h06m54s
